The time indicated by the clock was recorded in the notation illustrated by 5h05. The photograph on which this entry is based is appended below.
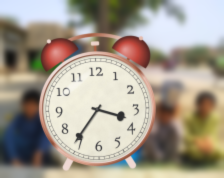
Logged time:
3h36
